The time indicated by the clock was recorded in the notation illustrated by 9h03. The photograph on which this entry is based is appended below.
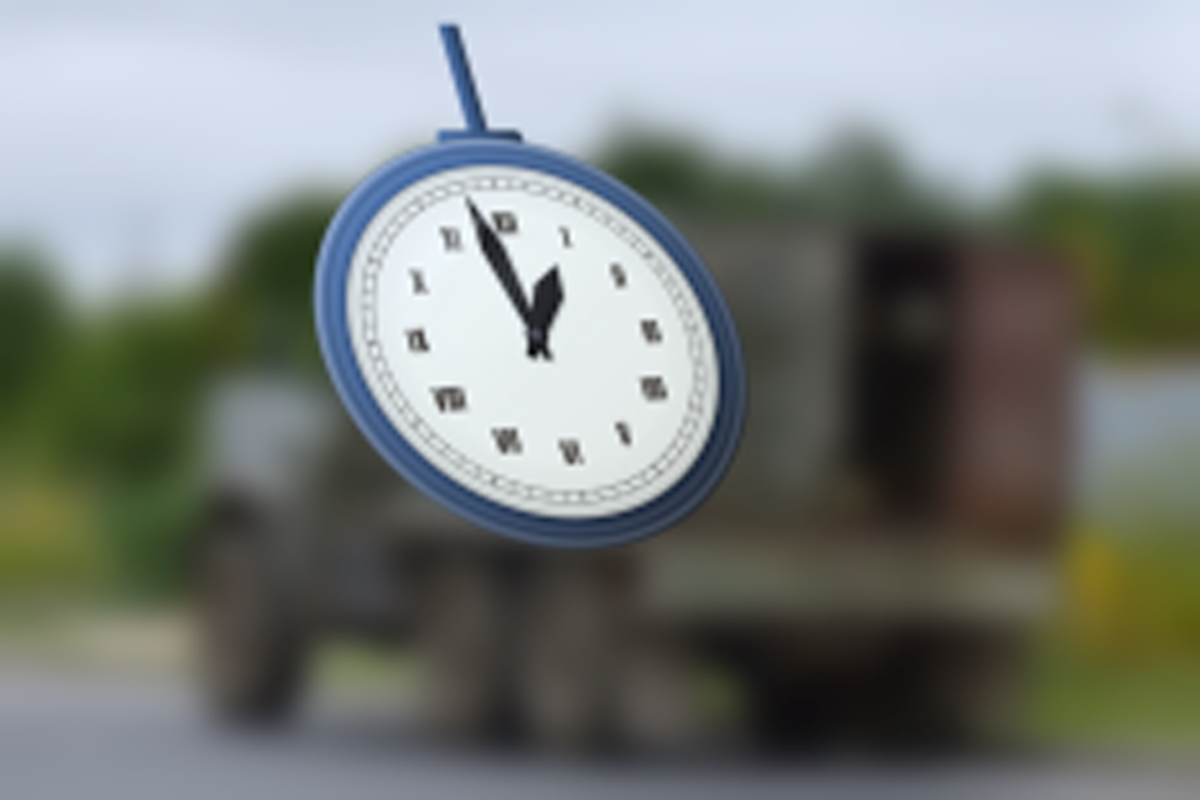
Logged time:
12h58
